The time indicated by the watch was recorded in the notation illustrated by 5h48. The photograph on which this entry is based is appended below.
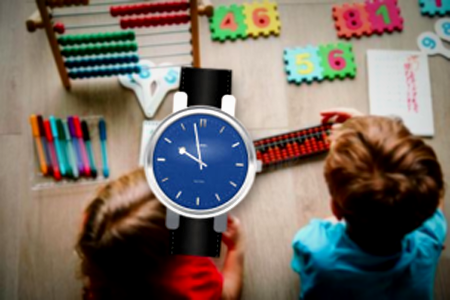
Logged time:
9h58
